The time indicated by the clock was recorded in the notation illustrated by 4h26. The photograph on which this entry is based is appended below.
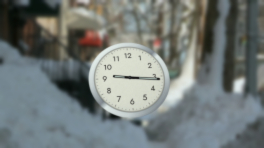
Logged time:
9h16
